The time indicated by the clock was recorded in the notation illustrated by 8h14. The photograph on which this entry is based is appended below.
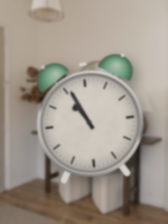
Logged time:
10h56
